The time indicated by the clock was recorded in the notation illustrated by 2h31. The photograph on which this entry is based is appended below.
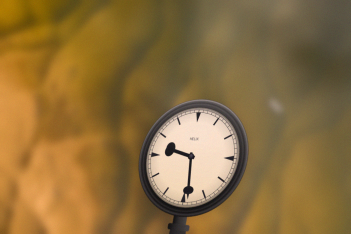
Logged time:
9h29
